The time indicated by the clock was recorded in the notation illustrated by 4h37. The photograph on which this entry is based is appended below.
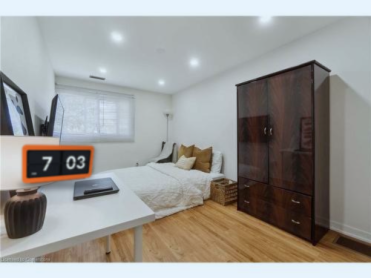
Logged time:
7h03
